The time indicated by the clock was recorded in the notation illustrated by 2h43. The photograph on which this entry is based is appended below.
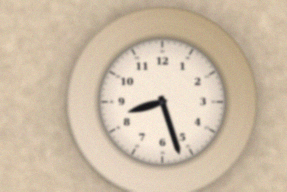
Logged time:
8h27
